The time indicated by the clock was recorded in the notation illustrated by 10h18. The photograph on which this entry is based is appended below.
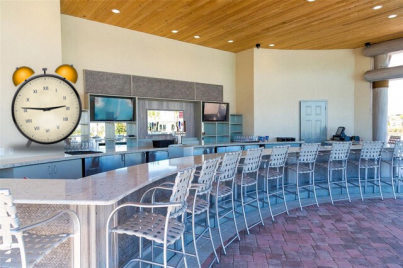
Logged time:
2h46
